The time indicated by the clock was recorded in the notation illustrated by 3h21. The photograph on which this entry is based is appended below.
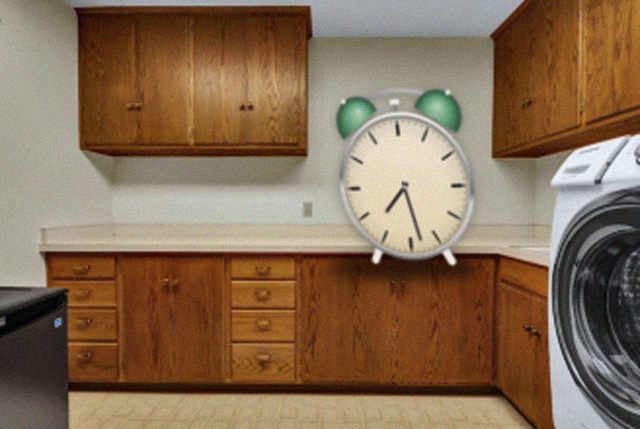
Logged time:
7h28
